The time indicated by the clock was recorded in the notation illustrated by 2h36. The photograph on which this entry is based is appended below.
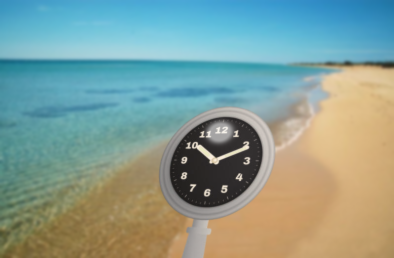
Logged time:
10h11
